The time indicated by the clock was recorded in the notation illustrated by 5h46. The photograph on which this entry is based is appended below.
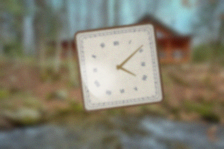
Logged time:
4h09
